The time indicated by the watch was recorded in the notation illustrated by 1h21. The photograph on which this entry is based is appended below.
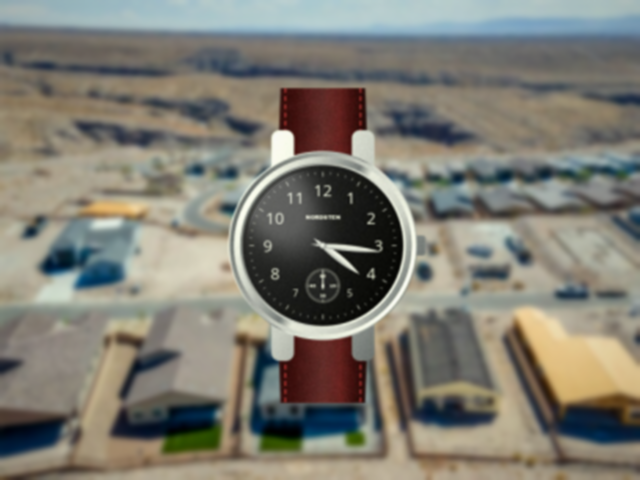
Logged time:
4h16
